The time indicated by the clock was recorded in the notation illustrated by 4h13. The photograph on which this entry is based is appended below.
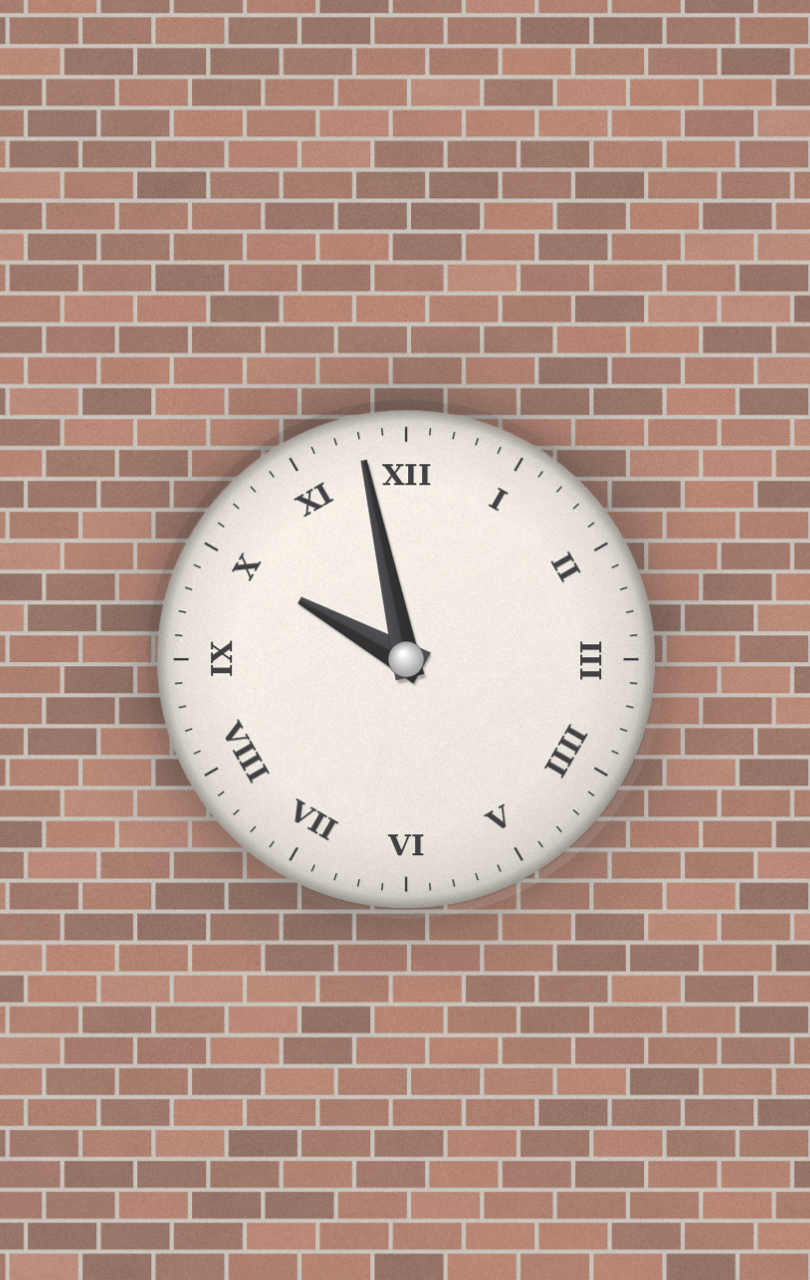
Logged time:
9h58
